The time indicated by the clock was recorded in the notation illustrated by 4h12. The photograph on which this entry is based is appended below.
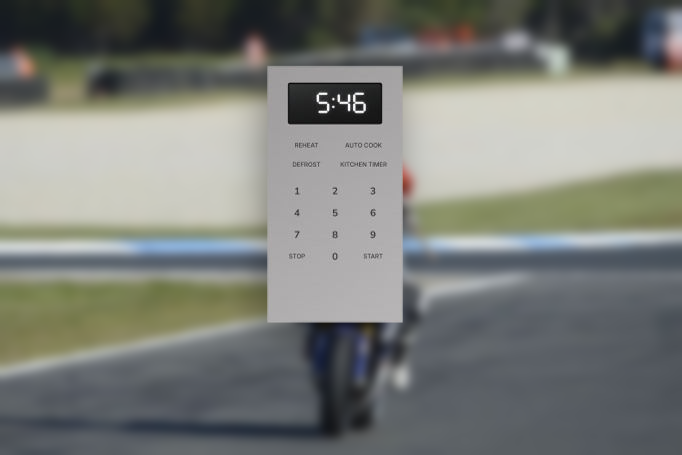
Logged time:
5h46
